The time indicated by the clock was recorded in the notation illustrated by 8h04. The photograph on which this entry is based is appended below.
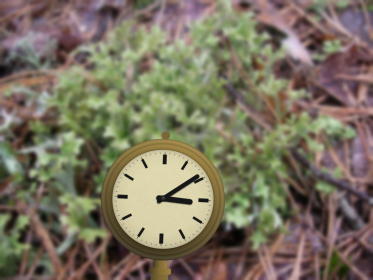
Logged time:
3h09
